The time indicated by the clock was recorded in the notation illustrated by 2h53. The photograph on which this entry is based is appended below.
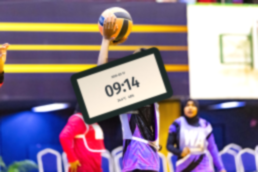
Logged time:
9h14
